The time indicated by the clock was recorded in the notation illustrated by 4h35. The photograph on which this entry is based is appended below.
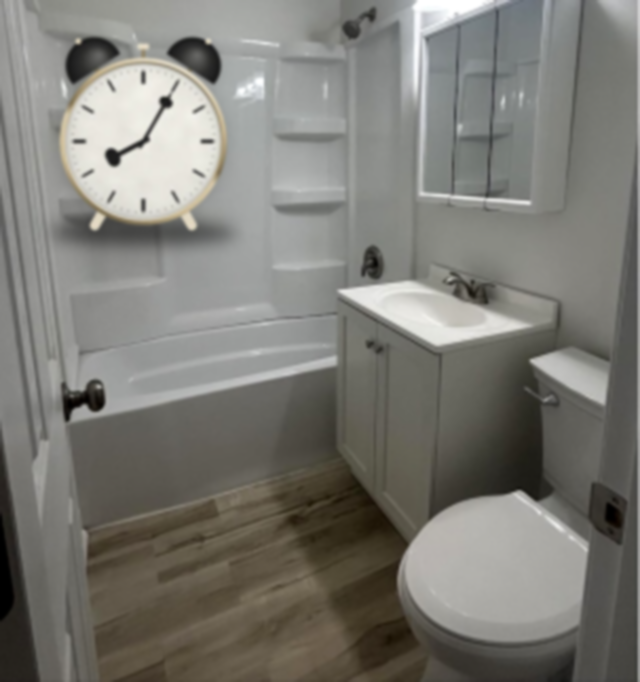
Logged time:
8h05
